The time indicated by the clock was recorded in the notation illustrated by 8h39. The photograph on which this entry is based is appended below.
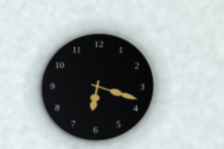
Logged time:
6h18
